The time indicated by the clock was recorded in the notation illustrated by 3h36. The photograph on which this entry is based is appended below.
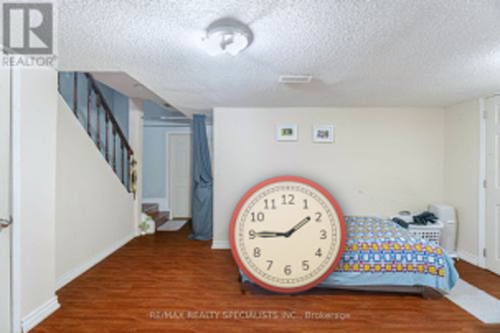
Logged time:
1h45
